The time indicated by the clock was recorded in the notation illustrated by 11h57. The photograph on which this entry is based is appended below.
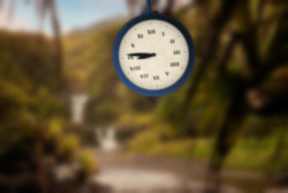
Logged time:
8h46
